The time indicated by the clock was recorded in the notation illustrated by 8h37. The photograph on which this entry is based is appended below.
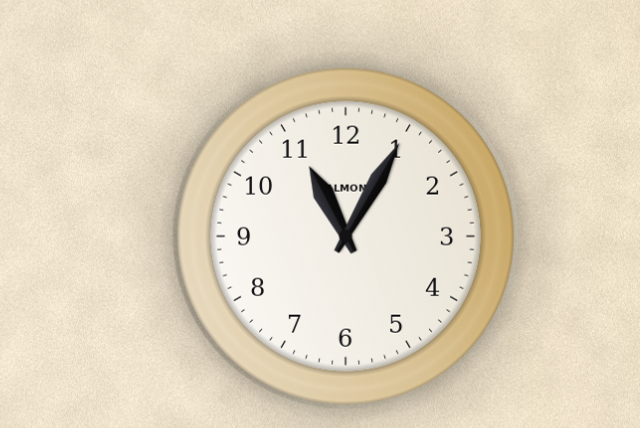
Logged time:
11h05
